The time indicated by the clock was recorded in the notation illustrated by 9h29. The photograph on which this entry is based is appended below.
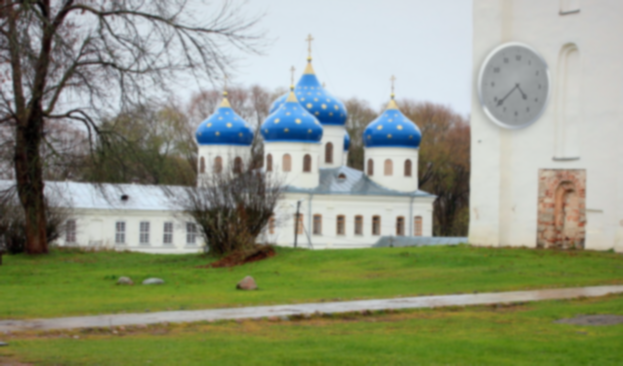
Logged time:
4h38
